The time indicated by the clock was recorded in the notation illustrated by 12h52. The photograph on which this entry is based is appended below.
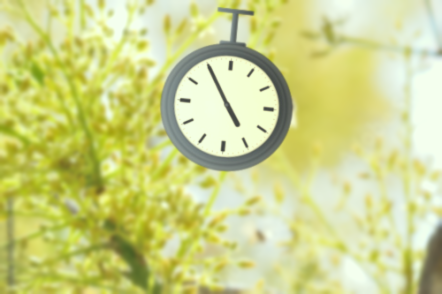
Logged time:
4h55
